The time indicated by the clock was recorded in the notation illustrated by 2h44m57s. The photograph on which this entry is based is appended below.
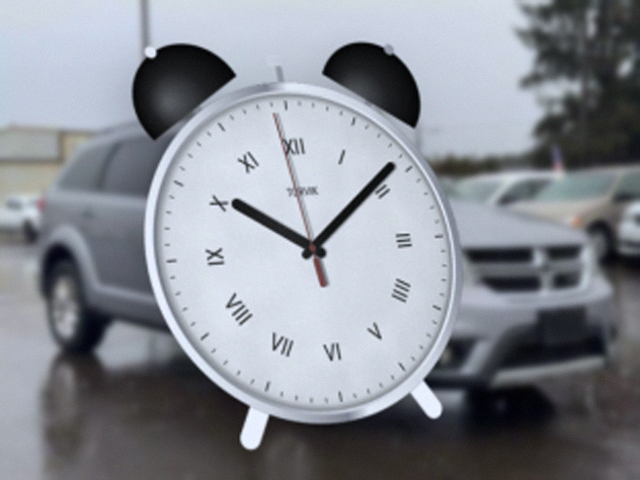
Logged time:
10h08m59s
